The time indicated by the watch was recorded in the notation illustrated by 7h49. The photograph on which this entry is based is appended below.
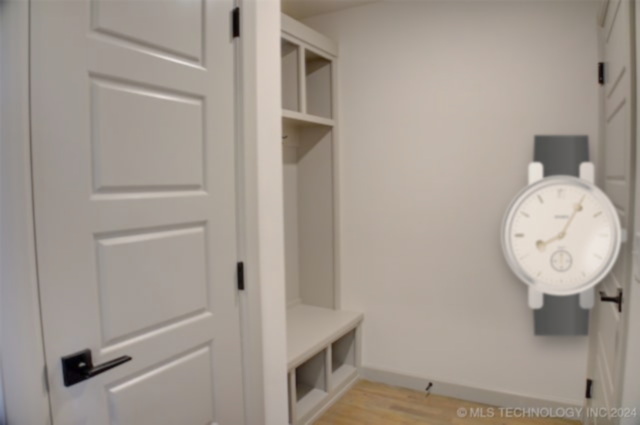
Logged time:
8h05
